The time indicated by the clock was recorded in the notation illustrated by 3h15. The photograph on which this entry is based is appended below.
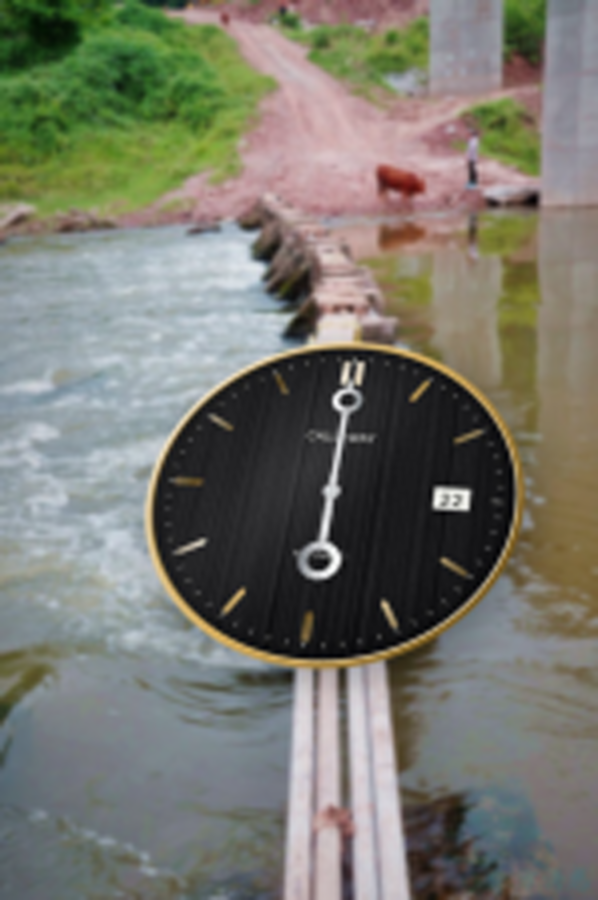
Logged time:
6h00
